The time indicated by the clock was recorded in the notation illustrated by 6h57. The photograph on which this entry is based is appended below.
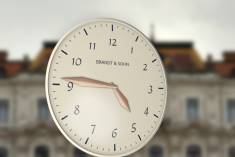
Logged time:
4h46
